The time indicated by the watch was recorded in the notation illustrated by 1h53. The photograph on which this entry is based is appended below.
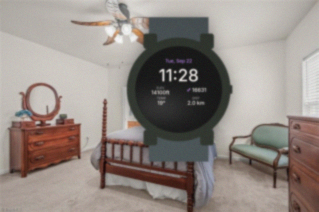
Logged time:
11h28
